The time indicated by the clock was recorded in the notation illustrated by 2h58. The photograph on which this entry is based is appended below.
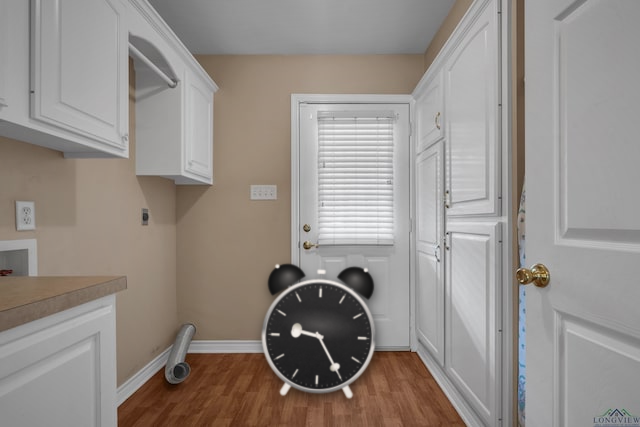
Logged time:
9h25
